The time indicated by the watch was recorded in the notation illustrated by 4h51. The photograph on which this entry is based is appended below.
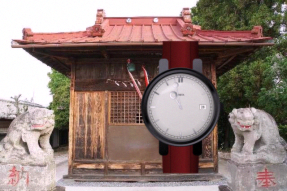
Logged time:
10h58
